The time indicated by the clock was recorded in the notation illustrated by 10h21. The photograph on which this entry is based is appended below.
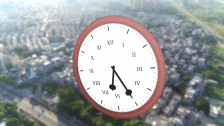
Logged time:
6h25
